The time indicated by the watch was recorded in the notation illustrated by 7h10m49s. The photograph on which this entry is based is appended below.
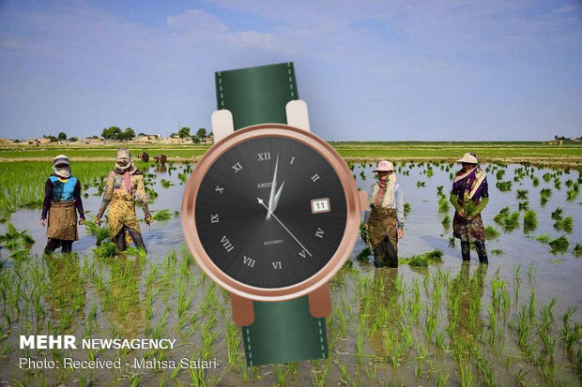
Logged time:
1h02m24s
